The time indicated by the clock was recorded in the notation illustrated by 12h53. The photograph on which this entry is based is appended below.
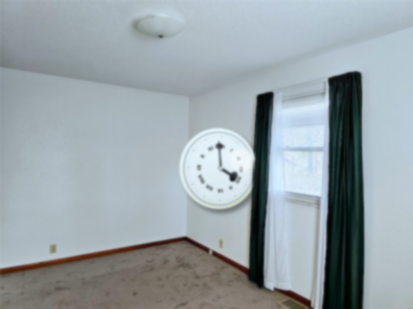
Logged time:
3h59
